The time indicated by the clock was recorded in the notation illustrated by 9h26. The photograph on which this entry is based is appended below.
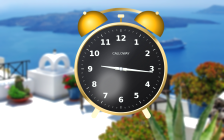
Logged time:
9h16
